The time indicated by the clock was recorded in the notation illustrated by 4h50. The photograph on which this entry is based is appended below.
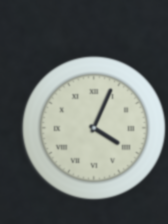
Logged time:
4h04
